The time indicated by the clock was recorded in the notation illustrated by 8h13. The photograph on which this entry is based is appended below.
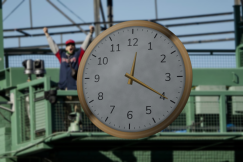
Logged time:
12h20
